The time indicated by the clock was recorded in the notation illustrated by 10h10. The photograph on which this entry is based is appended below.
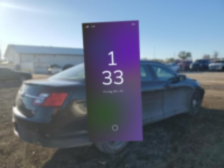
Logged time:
1h33
